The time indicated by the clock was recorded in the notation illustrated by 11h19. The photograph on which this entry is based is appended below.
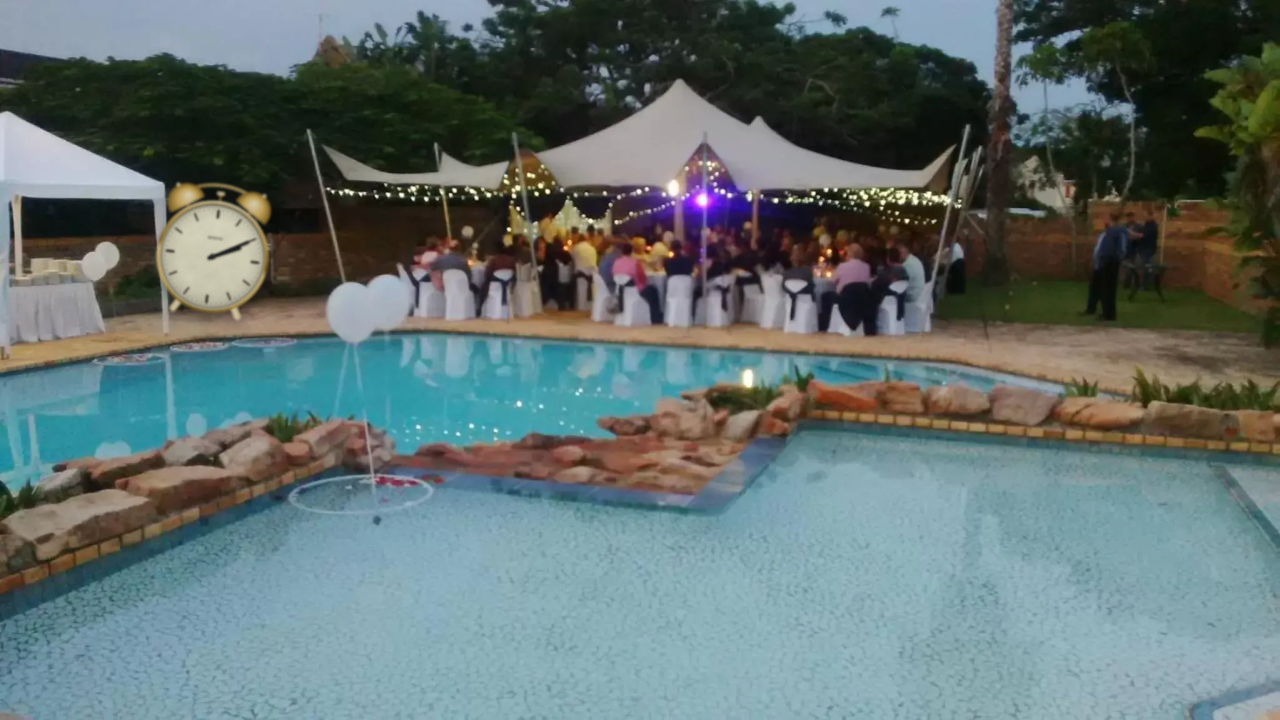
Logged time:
2h10
